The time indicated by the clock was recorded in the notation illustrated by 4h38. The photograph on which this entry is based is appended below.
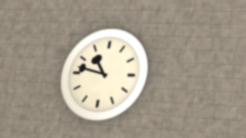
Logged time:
10h47
